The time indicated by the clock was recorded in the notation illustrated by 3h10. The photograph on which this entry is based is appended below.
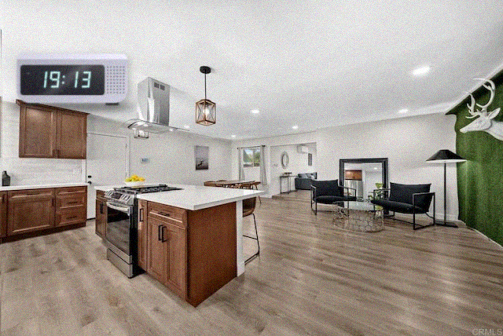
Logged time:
19h13
